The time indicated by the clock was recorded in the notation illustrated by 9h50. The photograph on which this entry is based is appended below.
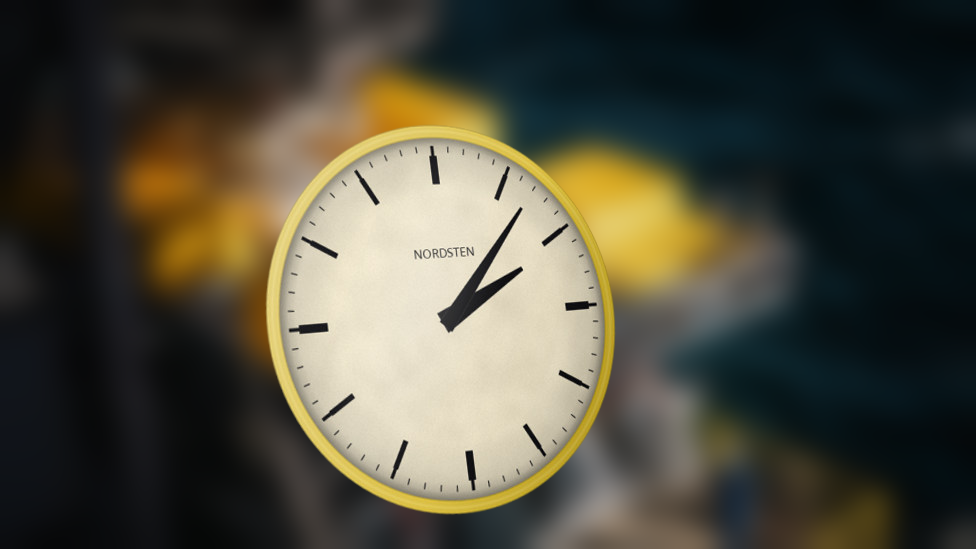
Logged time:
2h07
